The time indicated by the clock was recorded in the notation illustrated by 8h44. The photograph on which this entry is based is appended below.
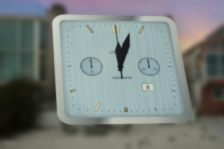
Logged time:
12h03
